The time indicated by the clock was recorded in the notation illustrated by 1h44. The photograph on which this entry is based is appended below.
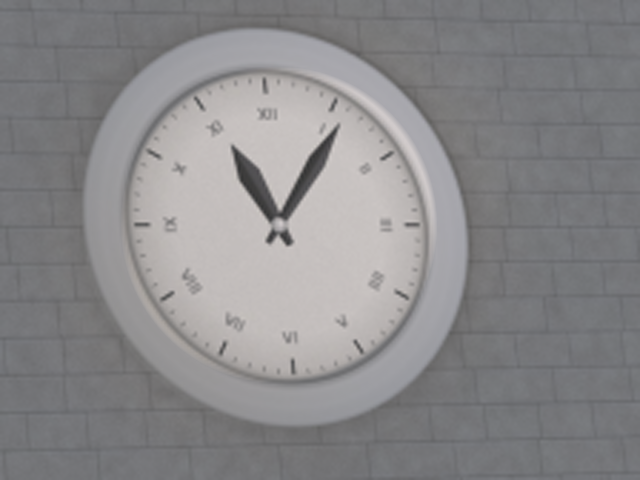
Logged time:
11h06
